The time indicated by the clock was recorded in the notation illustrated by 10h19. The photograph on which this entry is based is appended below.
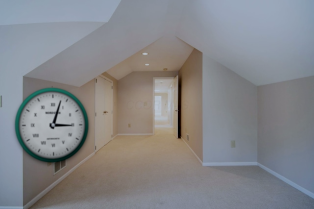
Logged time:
3h03
